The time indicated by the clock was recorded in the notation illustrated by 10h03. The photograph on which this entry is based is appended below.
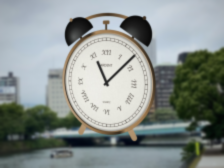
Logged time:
11h08
